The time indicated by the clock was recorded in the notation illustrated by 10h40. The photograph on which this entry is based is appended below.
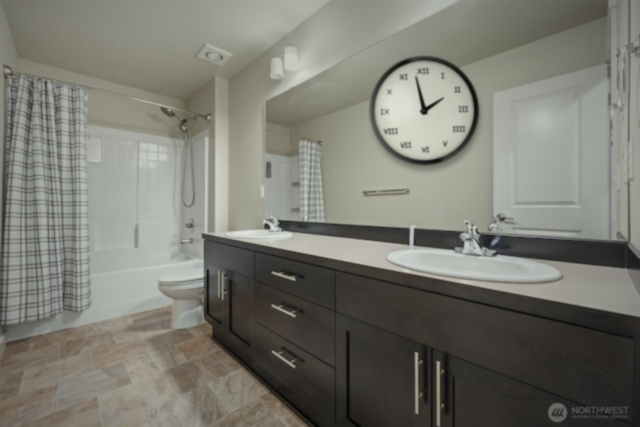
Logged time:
1h58
